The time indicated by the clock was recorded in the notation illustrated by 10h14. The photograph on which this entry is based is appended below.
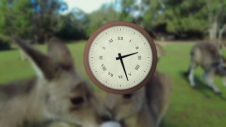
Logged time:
2h27
